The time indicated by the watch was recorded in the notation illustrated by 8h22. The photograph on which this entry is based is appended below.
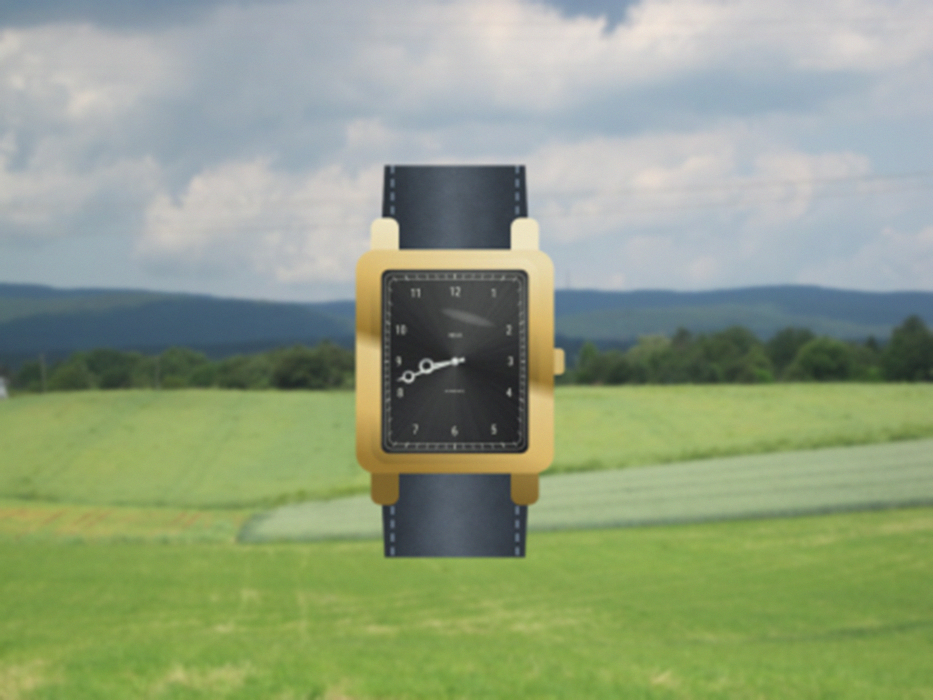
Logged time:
8h42
